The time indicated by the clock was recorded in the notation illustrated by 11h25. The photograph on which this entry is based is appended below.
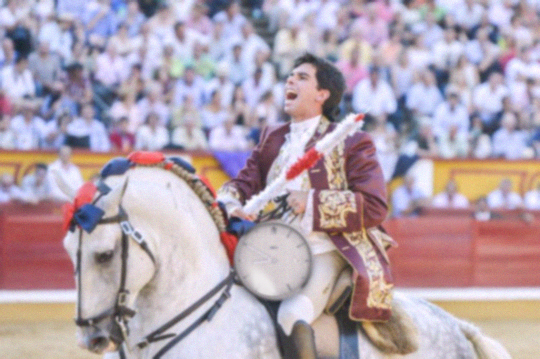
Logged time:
8h50
